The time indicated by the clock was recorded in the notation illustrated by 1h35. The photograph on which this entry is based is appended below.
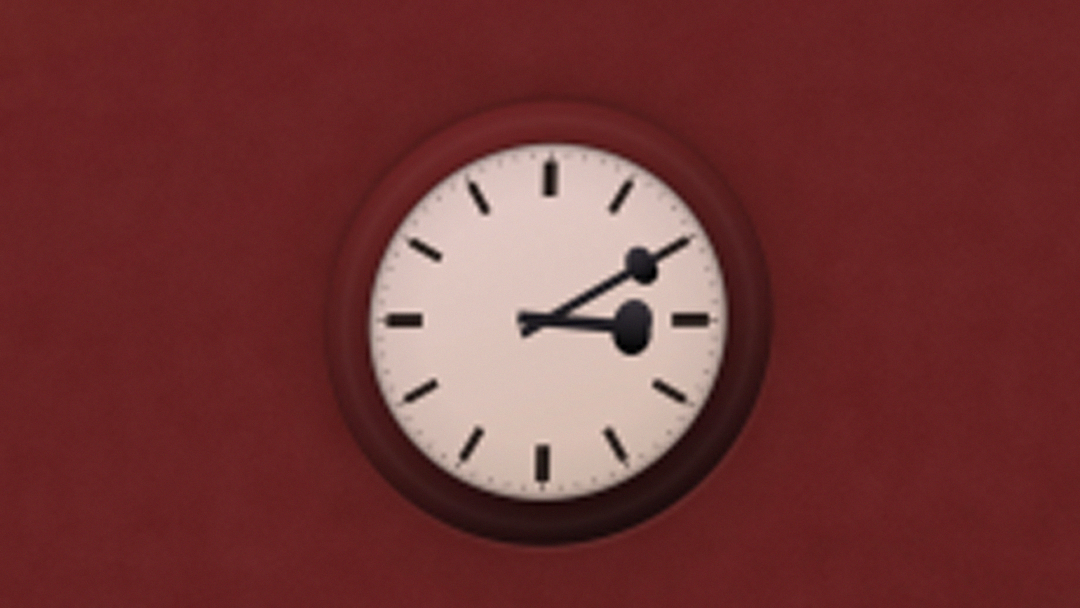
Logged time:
3h10
